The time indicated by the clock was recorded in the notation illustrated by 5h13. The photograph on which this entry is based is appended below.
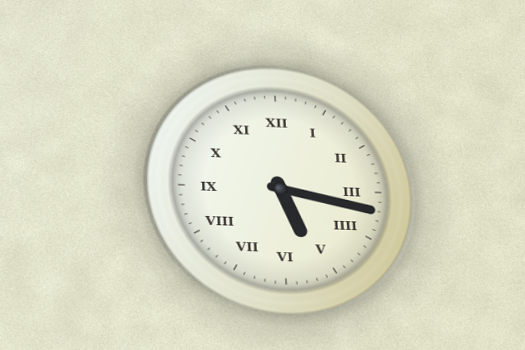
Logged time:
5h17
